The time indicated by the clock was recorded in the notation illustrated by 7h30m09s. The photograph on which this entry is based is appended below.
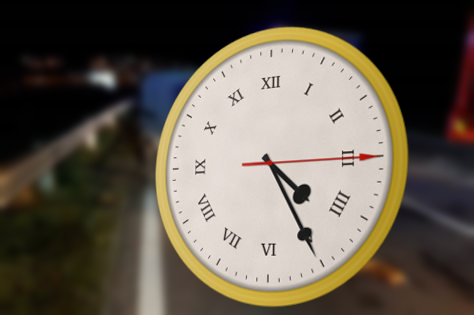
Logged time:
4h25m15s
